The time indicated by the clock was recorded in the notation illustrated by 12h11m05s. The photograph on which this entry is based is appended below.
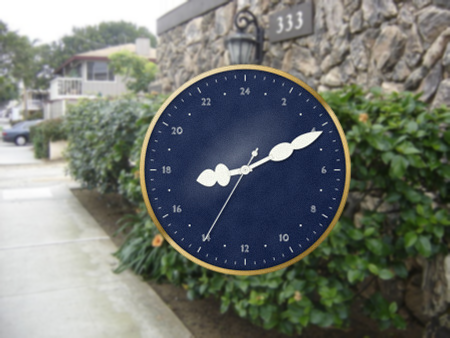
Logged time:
17h10m35s
